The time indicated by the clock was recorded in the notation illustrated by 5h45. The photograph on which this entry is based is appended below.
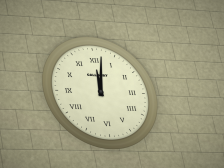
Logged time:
12h02
